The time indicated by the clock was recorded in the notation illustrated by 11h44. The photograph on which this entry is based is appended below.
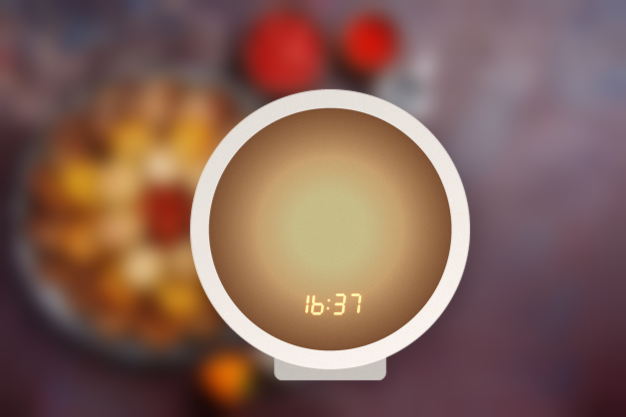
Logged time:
16h37
